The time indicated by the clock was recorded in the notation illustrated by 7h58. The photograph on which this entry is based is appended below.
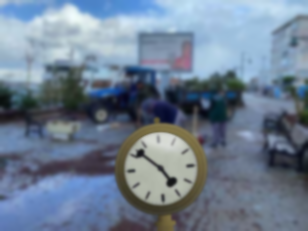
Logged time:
4h52
